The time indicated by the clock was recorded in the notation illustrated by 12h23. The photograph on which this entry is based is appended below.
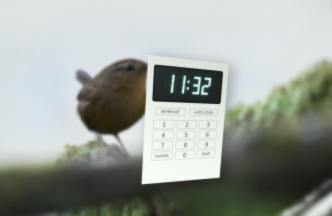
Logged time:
11h32
